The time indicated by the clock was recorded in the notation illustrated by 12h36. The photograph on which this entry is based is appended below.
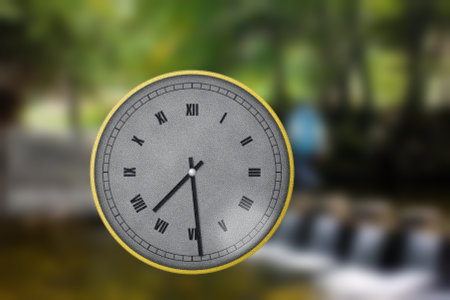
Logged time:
7h29
